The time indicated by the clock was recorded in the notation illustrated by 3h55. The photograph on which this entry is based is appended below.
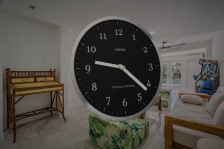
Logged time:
9h22
